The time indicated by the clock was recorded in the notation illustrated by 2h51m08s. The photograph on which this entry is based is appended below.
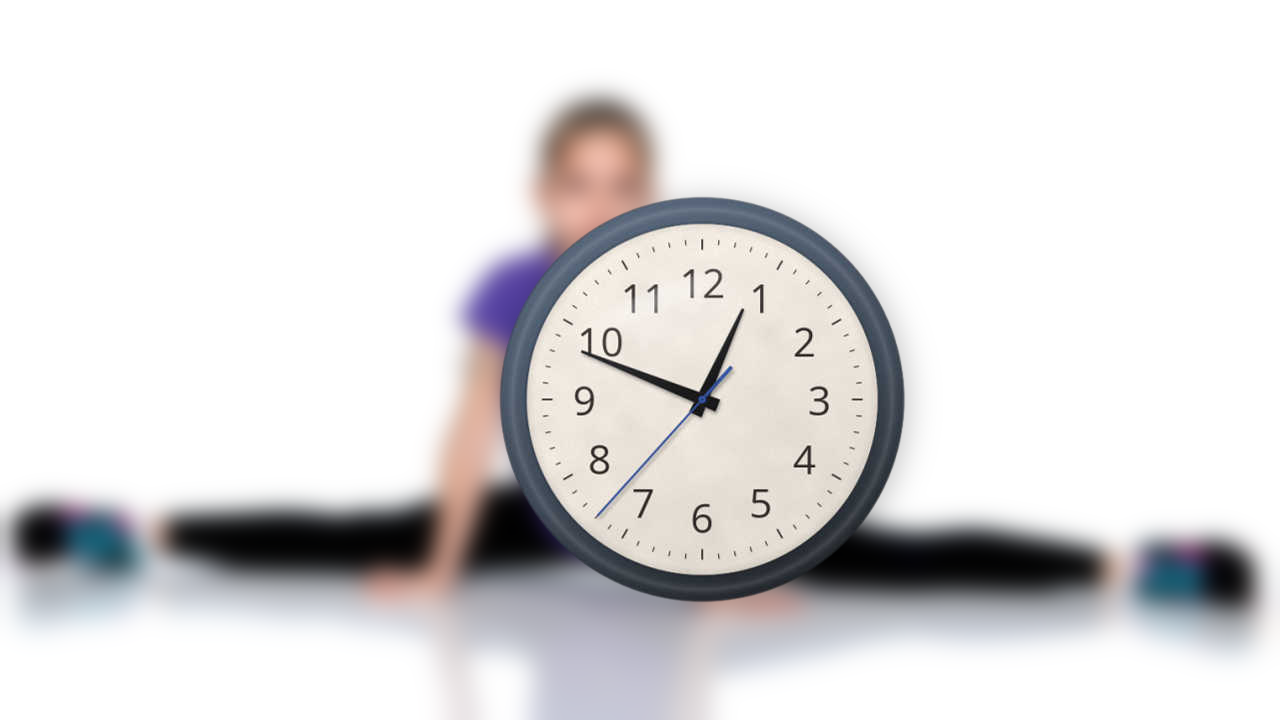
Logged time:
12h48m37s
